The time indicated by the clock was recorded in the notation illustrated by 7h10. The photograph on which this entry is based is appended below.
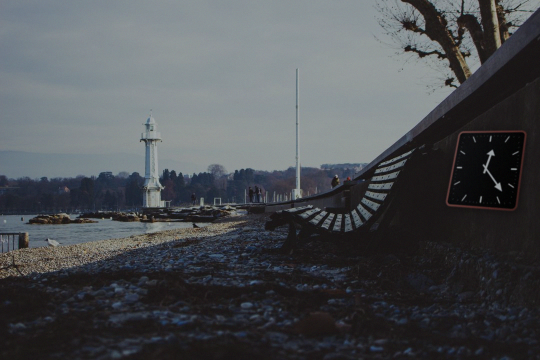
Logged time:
12h23
